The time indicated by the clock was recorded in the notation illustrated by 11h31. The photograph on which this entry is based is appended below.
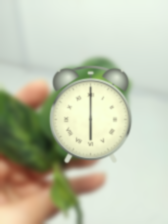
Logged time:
6h00
